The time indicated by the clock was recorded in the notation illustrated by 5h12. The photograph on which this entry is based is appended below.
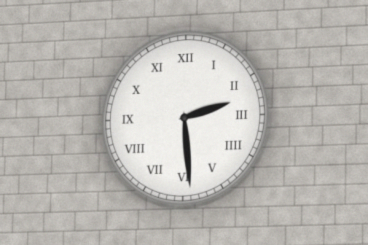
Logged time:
2h29
